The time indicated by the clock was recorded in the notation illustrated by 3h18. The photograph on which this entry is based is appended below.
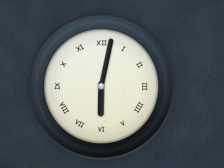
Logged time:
6h02
